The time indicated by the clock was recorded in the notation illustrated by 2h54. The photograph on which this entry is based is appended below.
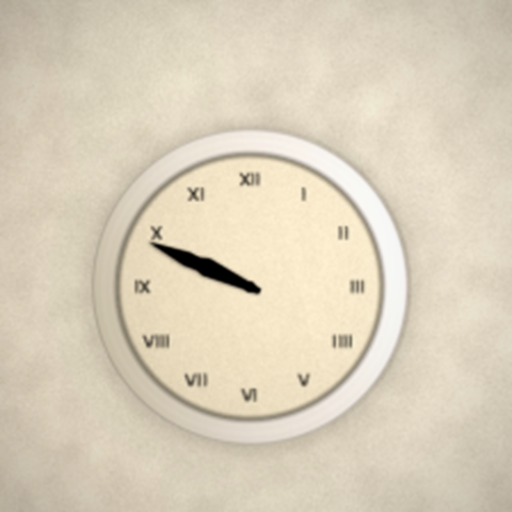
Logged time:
9h49
